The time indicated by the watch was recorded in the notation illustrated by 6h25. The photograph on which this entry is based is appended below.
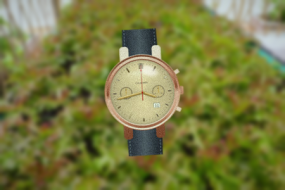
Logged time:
3h43
